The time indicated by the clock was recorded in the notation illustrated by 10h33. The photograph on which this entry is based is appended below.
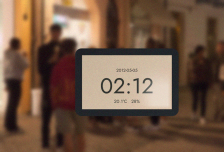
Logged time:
2h12
